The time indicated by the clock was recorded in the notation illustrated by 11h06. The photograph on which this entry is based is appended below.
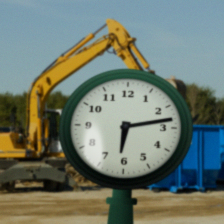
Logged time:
6h13
